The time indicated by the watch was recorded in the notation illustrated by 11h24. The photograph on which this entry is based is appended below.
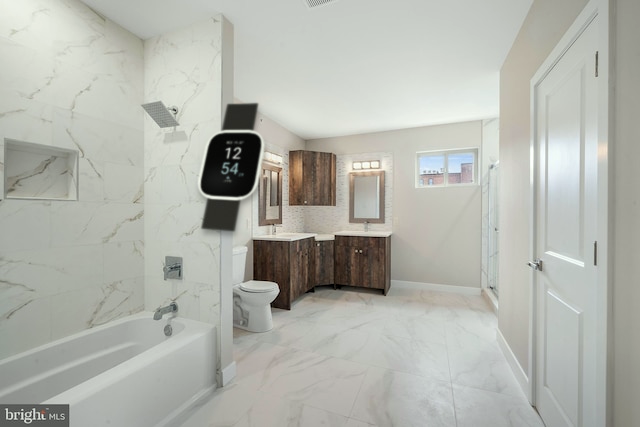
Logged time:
12h54
